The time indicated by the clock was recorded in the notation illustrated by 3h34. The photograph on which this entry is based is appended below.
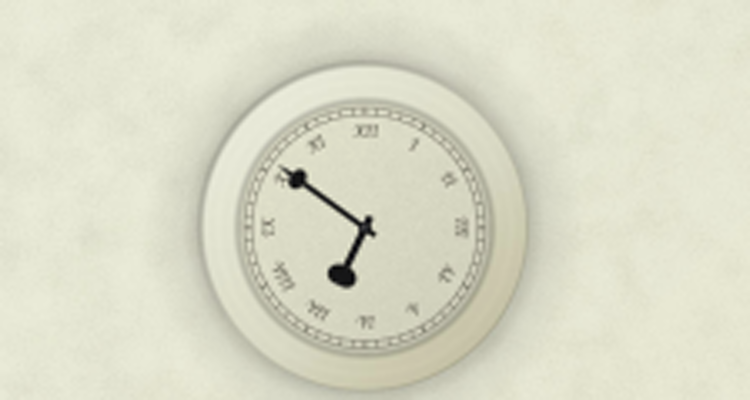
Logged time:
6h51
